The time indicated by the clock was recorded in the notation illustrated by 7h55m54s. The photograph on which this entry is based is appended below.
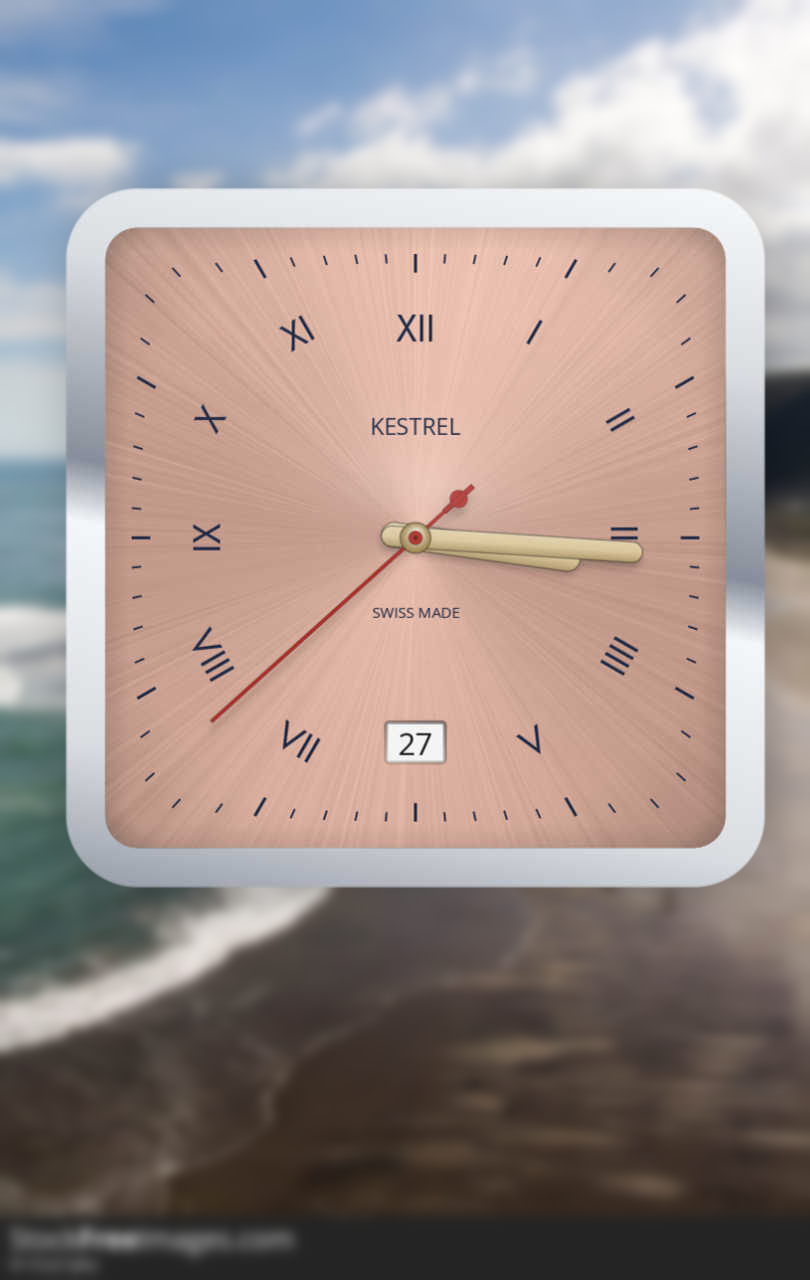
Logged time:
3h15m38s
